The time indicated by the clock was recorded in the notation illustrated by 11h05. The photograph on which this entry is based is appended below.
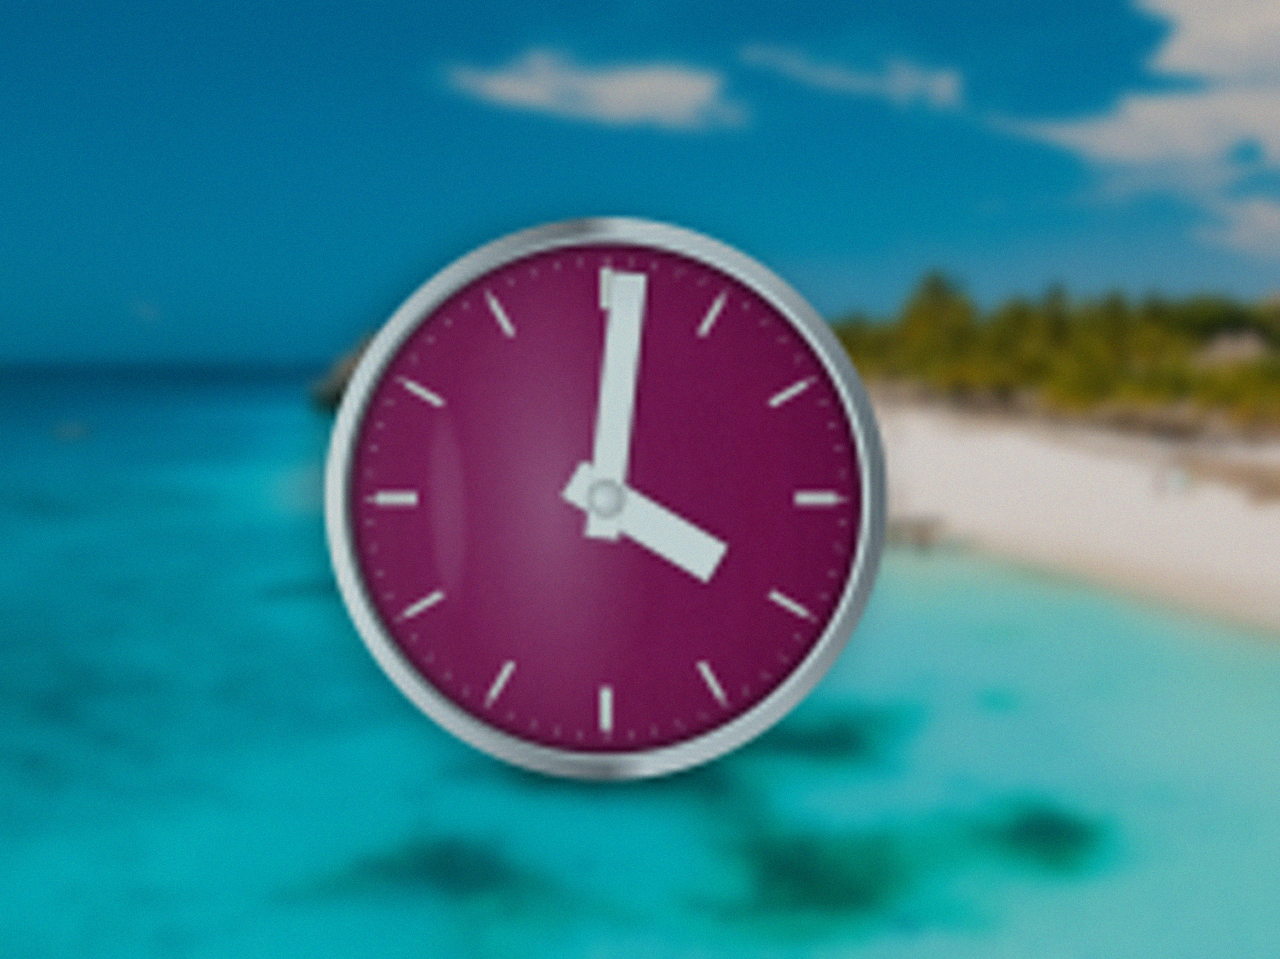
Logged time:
4h01
